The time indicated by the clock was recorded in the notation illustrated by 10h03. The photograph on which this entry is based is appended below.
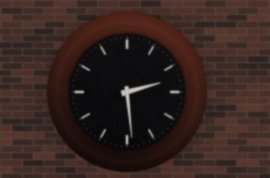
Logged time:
2h29
